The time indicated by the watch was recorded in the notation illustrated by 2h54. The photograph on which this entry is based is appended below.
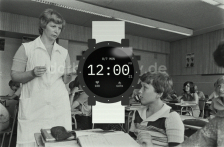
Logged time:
12h00
